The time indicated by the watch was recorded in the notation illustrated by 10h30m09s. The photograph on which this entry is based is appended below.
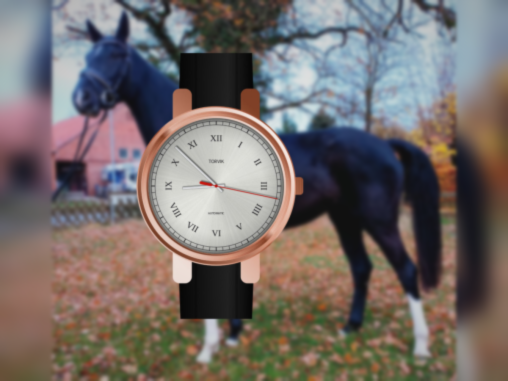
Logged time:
8h52m17s
